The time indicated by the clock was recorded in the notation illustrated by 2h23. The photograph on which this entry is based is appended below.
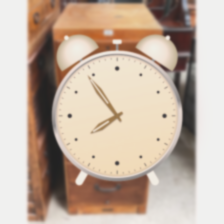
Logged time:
7h54
